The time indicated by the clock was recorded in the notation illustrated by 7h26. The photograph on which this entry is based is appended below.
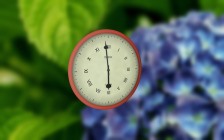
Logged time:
5h59
